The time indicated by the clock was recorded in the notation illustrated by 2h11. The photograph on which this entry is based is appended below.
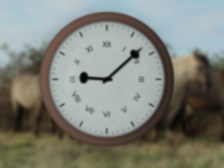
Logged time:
9h08
